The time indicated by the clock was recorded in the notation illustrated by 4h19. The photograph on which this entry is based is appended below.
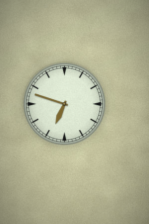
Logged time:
6h48
